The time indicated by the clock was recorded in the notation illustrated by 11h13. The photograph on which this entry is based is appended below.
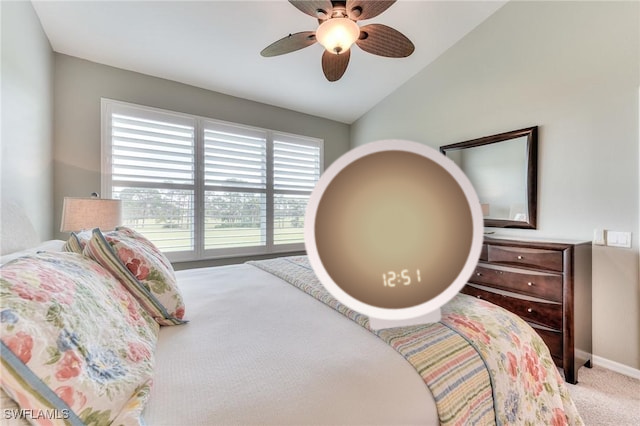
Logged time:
12h51
